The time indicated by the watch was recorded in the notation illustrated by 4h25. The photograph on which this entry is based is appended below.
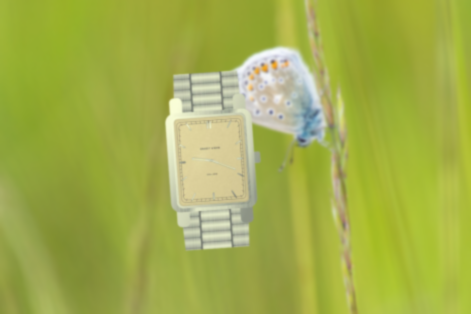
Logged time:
9h19
